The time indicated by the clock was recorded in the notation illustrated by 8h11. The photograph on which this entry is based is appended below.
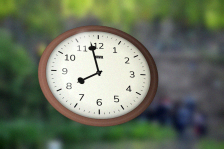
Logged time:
7h58
